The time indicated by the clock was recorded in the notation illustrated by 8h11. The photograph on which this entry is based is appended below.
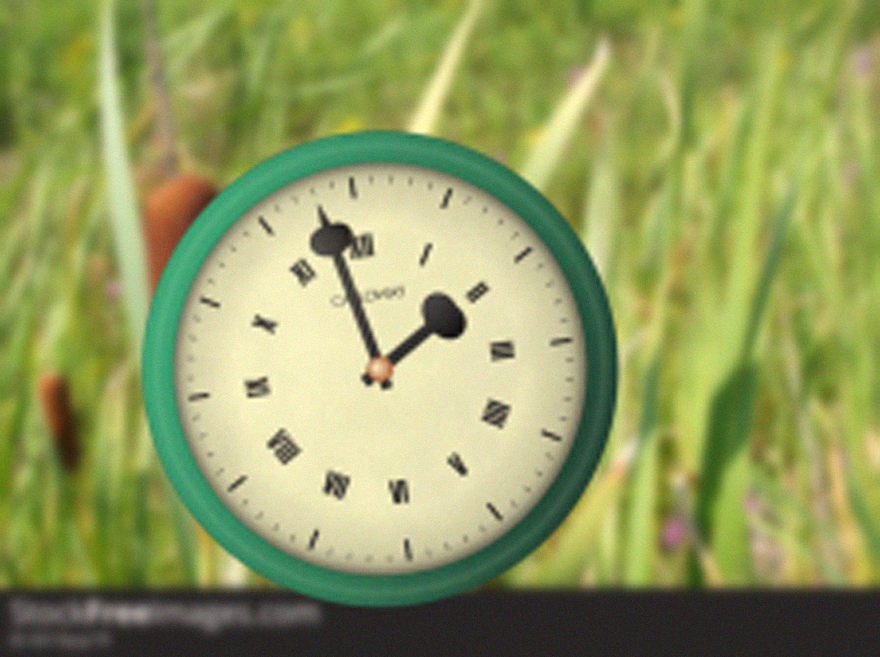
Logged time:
1h58
